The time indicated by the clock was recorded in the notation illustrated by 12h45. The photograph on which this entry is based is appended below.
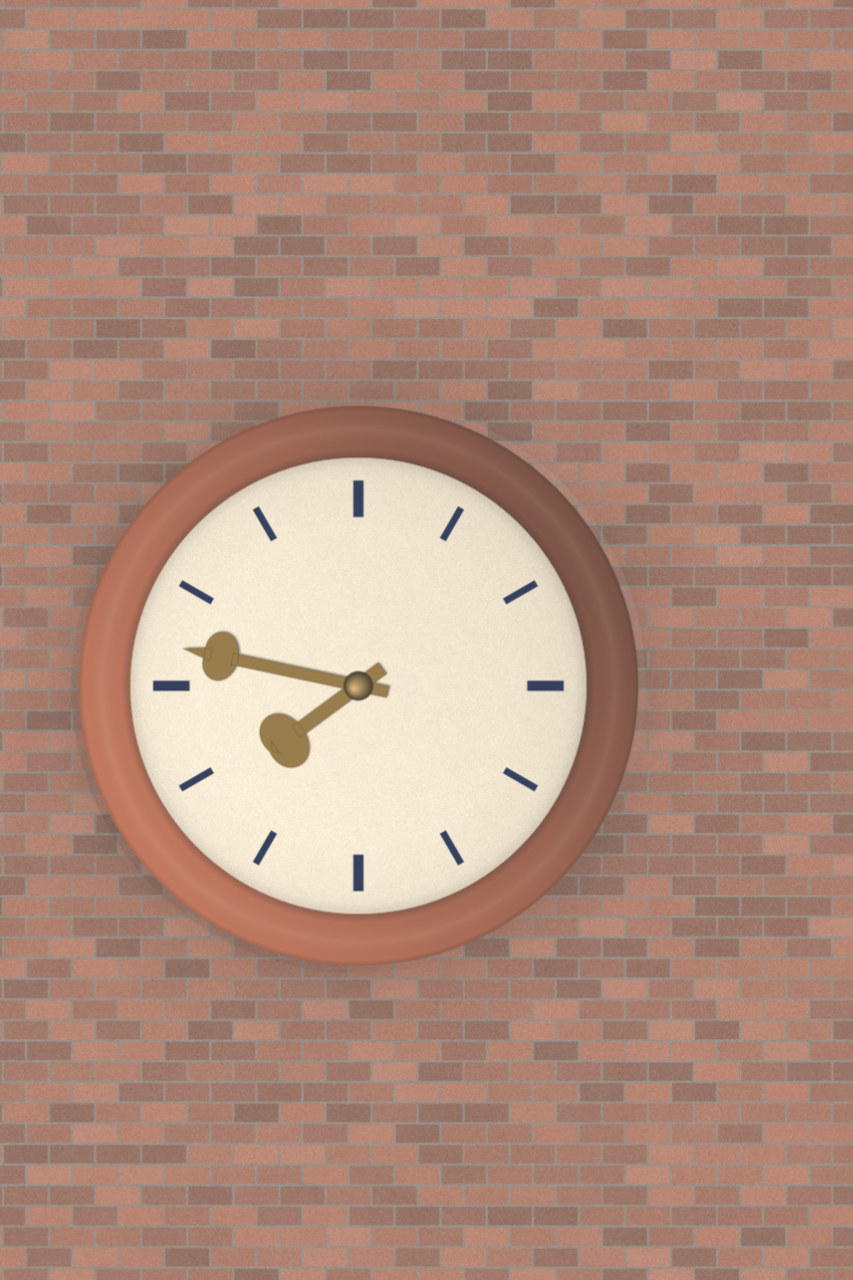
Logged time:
7h47
